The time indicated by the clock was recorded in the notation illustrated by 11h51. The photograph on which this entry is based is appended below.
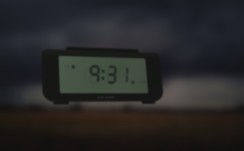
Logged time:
9h31
